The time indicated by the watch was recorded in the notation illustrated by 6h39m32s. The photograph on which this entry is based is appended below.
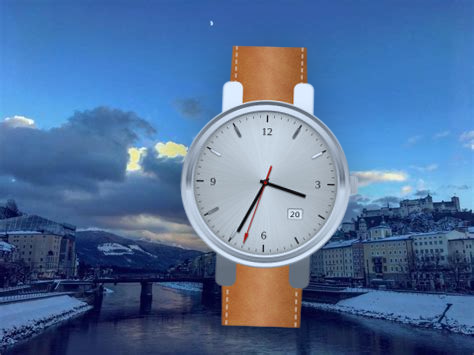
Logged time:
3h34m33s
